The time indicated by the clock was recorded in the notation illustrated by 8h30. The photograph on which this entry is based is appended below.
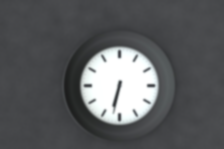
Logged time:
6h32
